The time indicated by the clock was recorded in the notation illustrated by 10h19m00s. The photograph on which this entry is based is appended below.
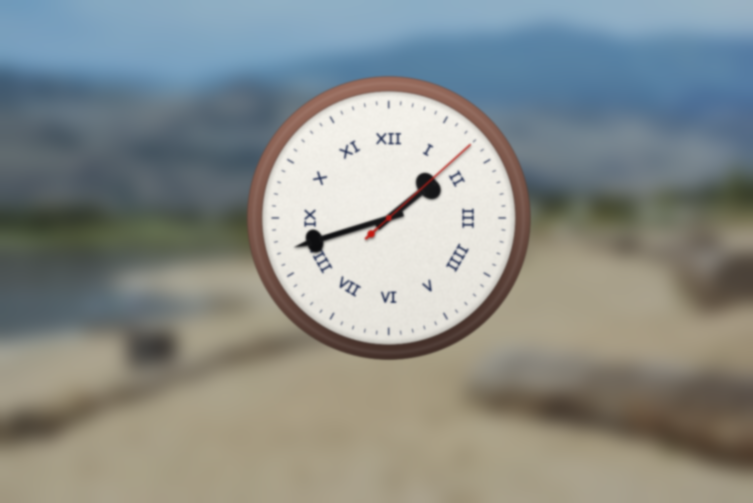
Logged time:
1h42m08s
